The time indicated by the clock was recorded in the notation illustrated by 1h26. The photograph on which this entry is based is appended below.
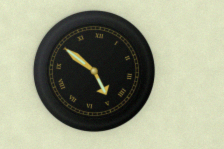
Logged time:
4h50
